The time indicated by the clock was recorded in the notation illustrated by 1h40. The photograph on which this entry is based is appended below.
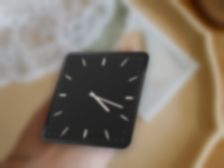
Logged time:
4h18
